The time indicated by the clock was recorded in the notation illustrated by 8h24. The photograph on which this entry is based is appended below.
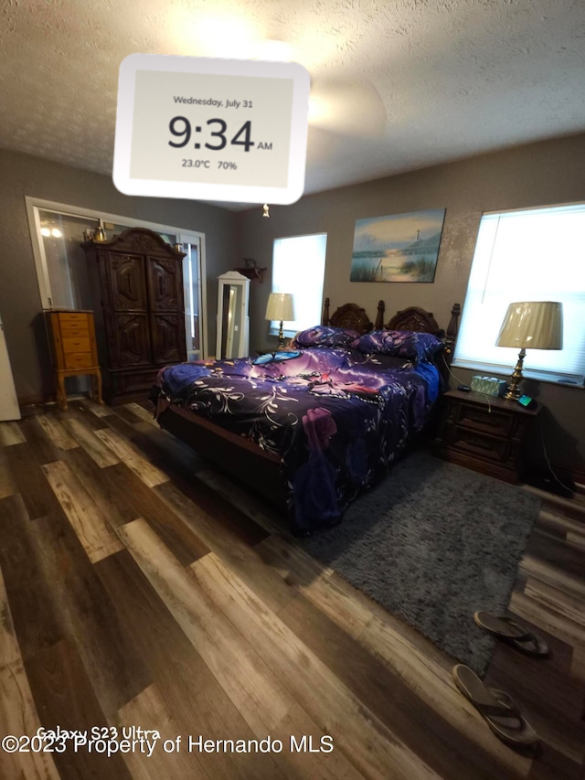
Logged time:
9h34
